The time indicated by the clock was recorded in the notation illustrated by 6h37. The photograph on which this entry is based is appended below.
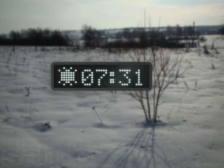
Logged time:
7h31
